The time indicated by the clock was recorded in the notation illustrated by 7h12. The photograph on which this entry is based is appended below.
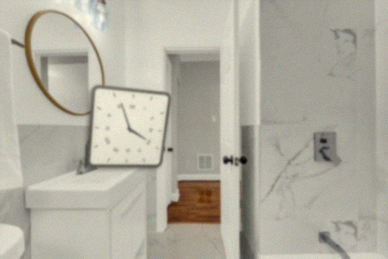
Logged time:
3h56
